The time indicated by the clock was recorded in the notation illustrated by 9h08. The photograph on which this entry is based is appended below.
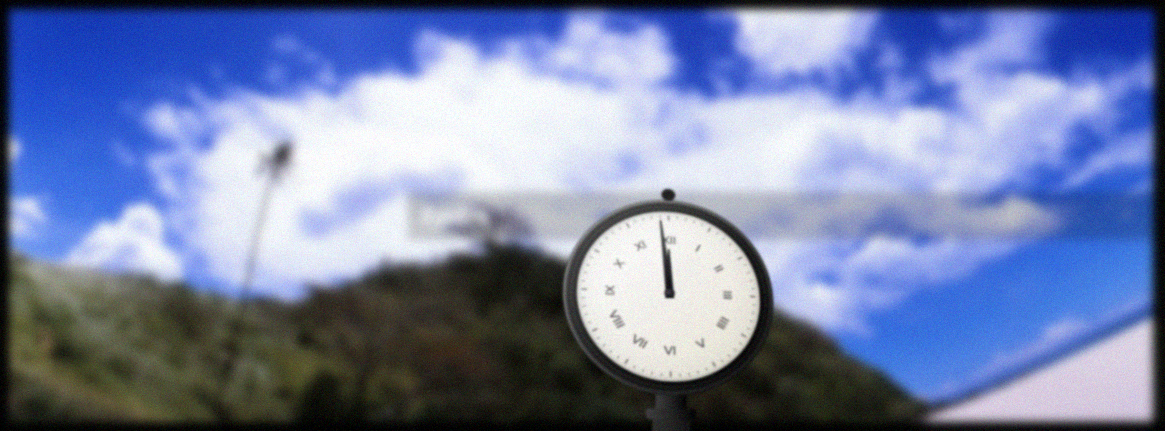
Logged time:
11h59
